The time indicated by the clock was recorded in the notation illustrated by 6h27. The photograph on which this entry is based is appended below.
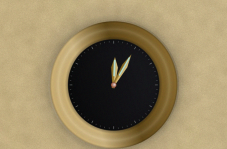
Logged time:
12h05
